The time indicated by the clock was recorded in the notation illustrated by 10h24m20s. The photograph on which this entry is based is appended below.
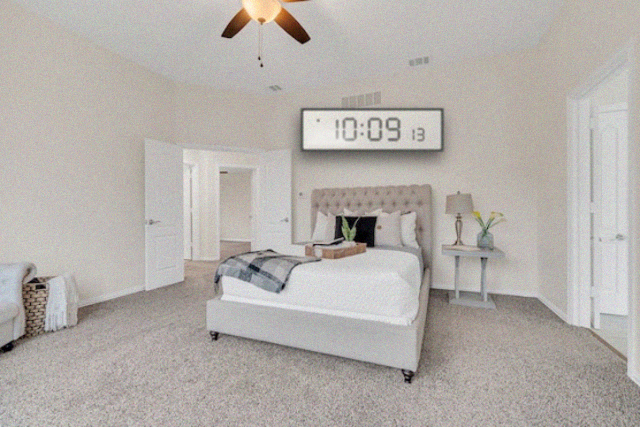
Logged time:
10h09m13s
